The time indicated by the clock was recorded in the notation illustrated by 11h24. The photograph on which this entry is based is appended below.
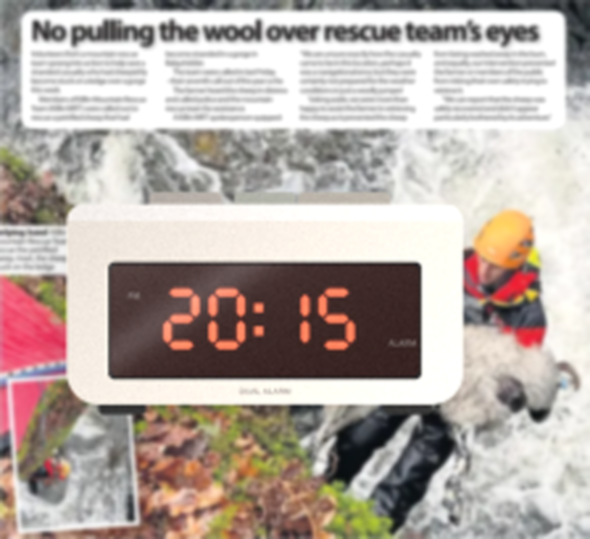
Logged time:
20h15
